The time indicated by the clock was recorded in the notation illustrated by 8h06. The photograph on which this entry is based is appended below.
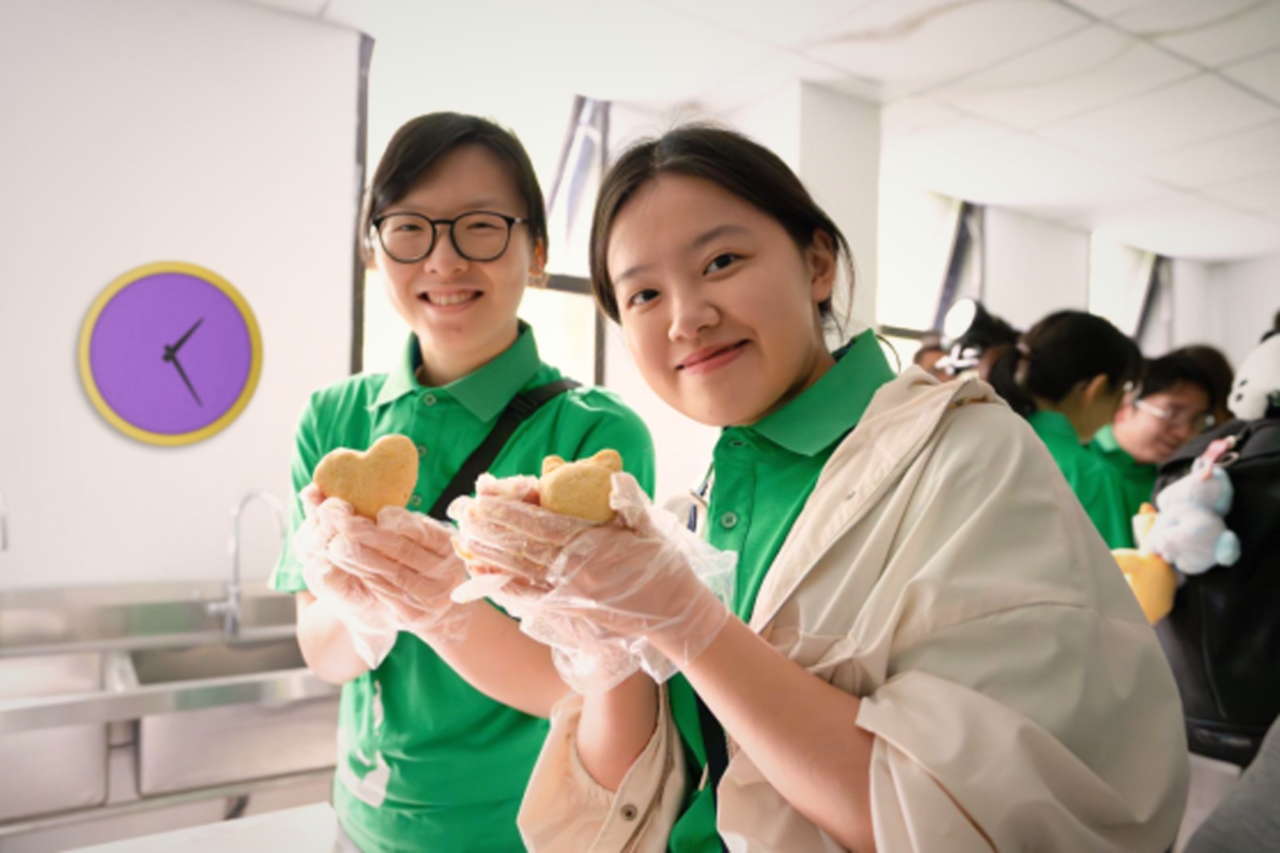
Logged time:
1h25
